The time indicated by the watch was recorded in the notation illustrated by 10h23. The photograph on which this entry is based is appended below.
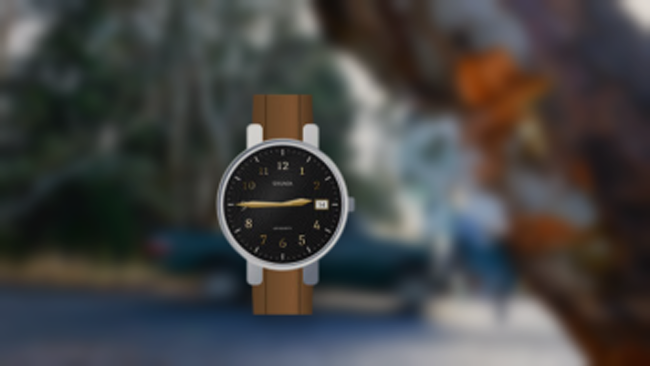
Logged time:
2h45
